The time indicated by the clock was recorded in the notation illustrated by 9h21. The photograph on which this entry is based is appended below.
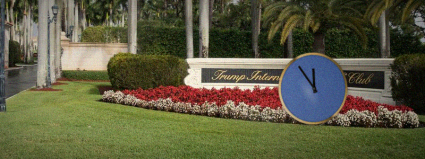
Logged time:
11h54
